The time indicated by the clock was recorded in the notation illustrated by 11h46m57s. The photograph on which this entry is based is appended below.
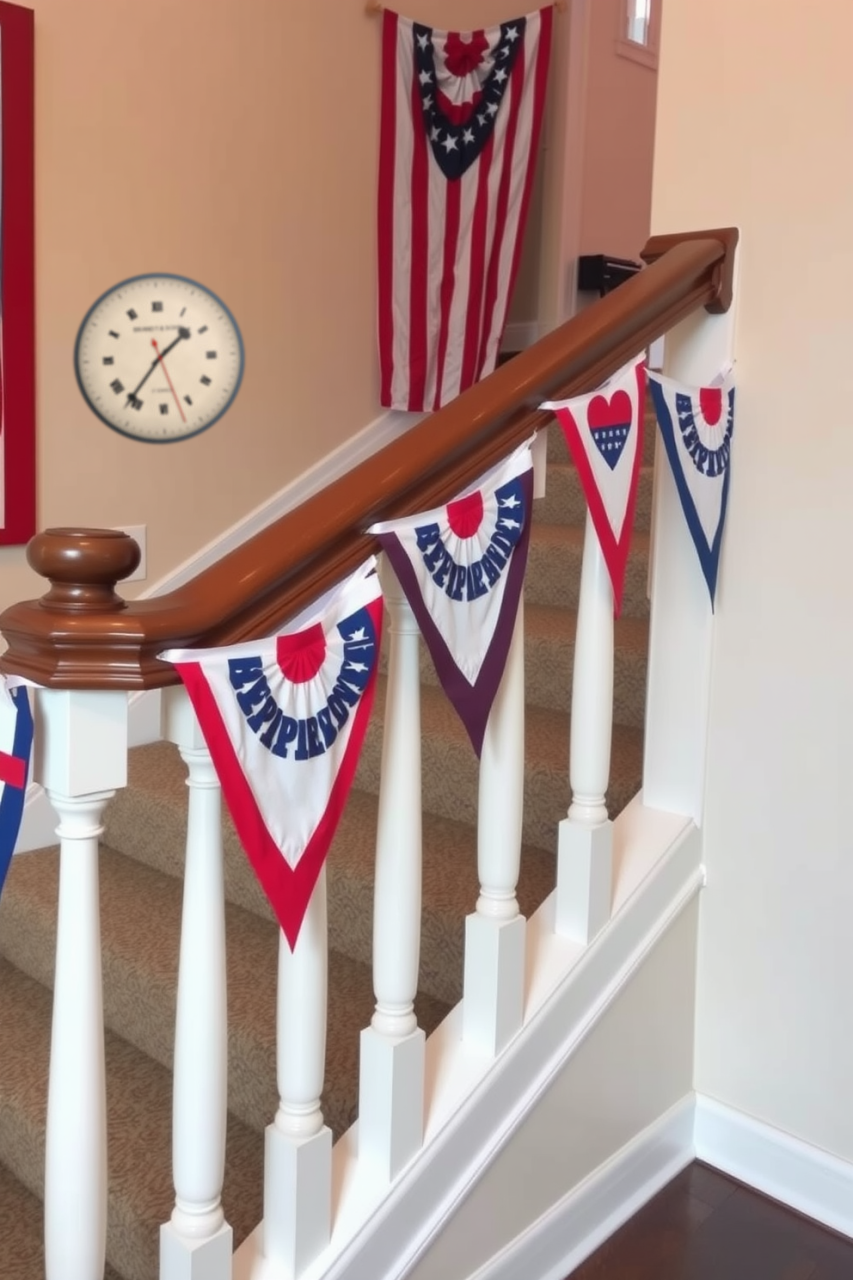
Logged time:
1h36m27s
